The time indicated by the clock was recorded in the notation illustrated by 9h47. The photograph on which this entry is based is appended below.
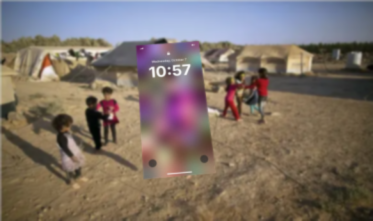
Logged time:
10h57
